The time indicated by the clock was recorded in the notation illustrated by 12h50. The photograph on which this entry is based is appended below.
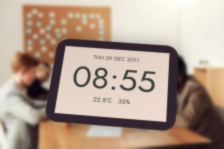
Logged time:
8h55
